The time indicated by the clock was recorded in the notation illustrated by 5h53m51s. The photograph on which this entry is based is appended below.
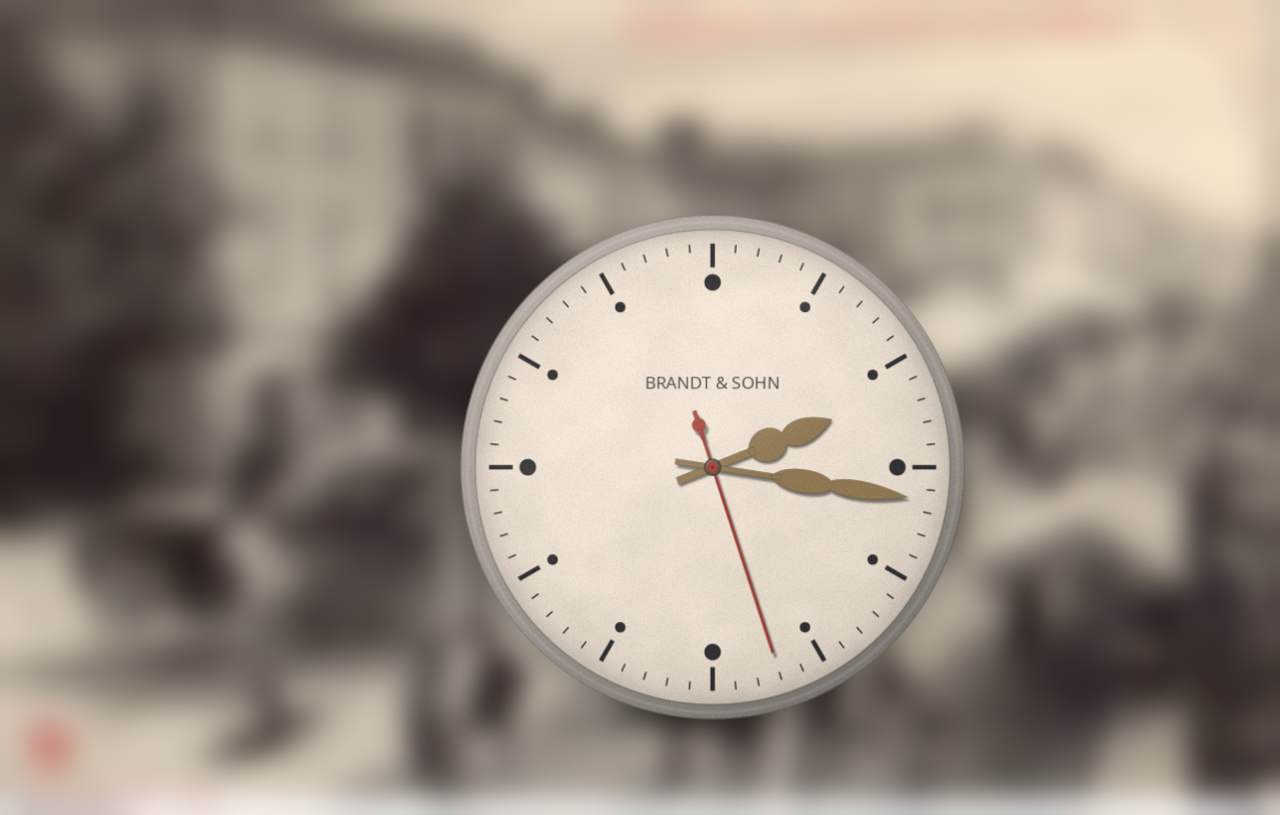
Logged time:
2h16m27s
